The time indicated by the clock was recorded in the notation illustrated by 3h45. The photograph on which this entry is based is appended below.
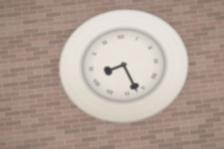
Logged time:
8h27
